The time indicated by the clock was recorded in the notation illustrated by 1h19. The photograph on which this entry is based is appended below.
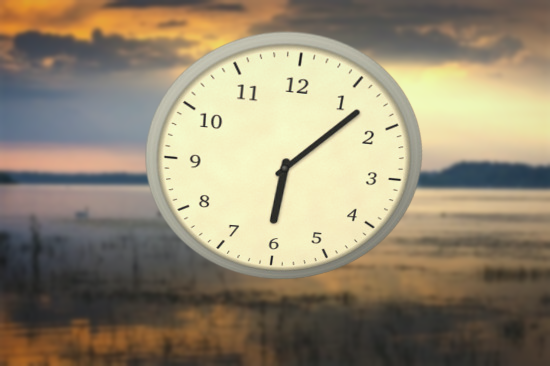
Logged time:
6h07
